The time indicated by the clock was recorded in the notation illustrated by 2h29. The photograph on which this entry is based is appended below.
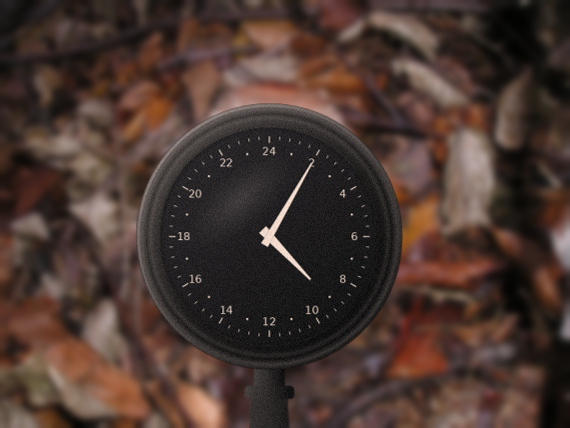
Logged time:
9h05
